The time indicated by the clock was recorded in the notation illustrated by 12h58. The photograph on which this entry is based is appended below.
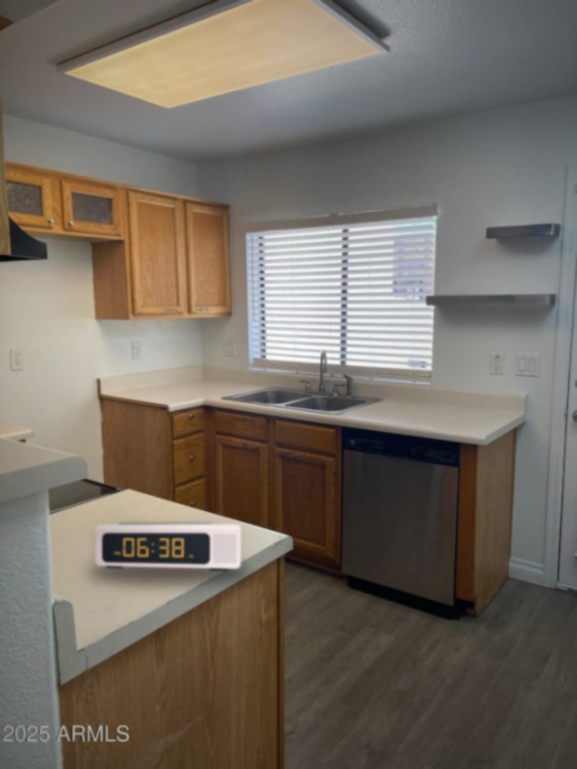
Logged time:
6h38
